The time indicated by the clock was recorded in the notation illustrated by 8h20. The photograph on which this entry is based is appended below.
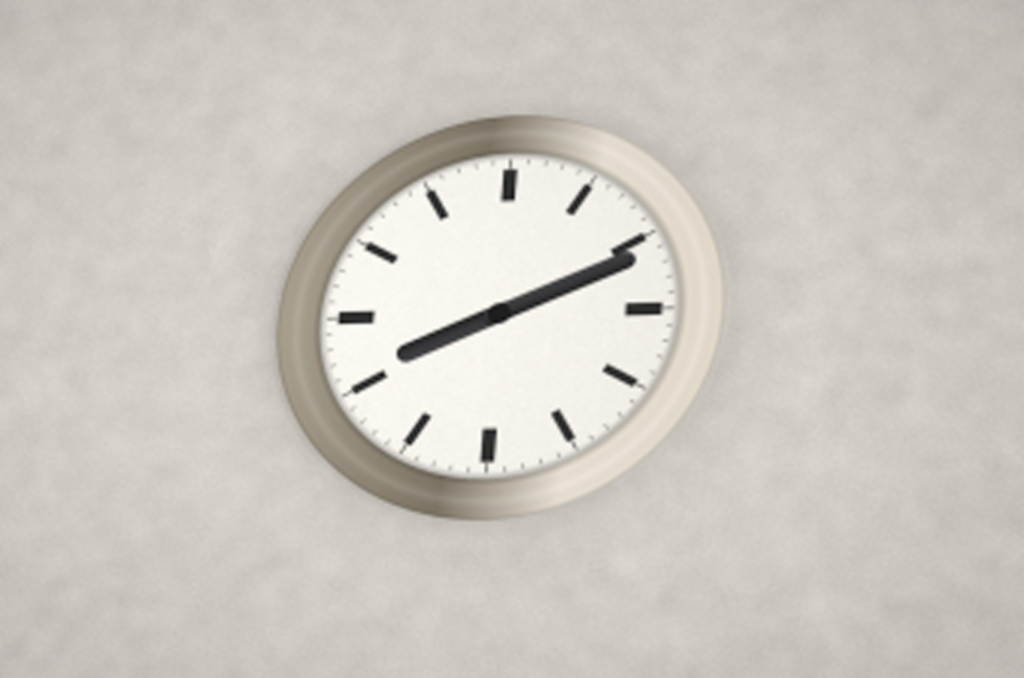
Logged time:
8h11
